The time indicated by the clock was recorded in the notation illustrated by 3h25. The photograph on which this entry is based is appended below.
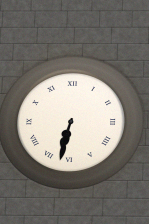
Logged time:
6h32
